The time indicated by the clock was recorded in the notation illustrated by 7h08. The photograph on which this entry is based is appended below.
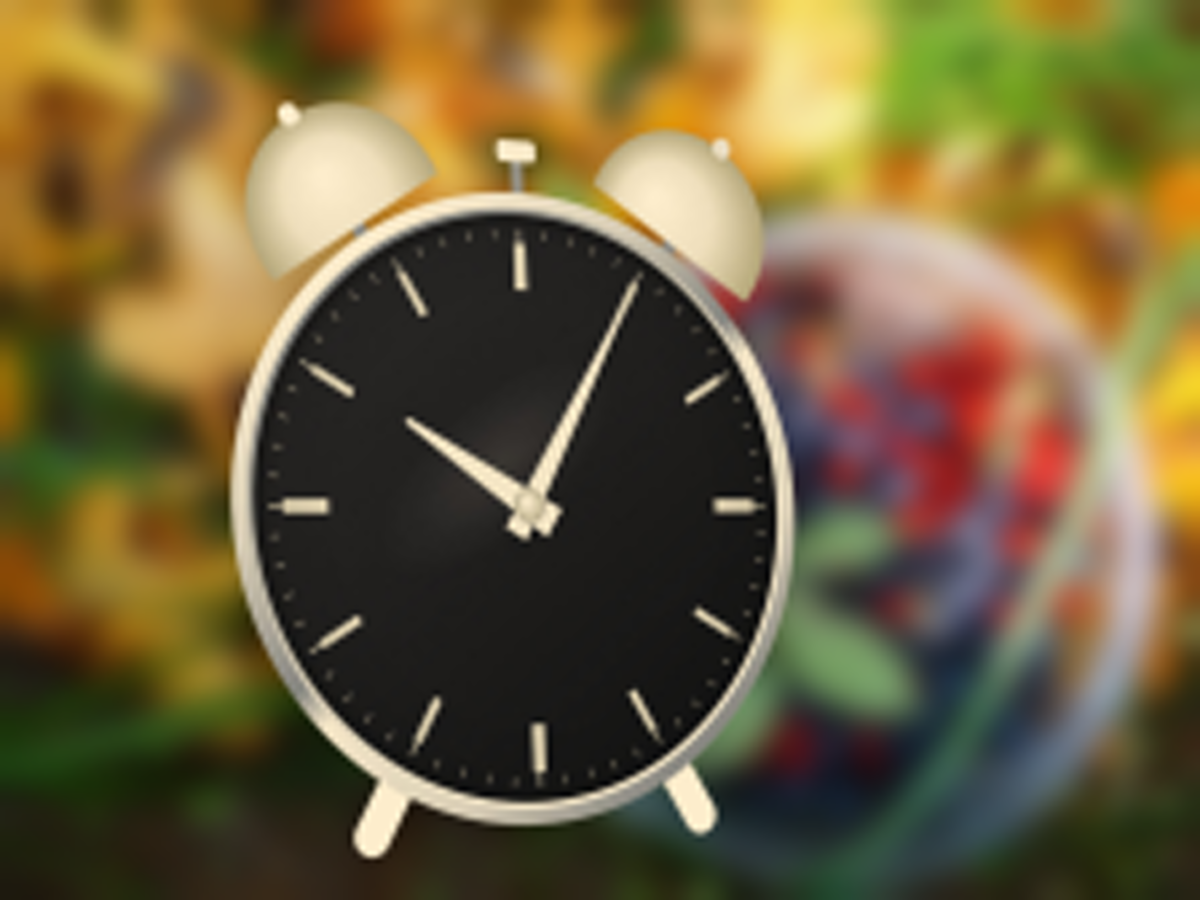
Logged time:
10h05
